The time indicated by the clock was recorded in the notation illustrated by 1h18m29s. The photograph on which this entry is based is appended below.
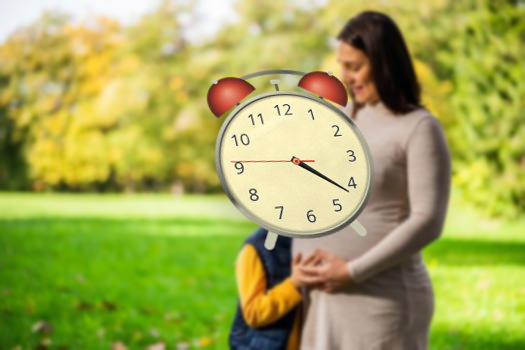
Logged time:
4h21m46s
